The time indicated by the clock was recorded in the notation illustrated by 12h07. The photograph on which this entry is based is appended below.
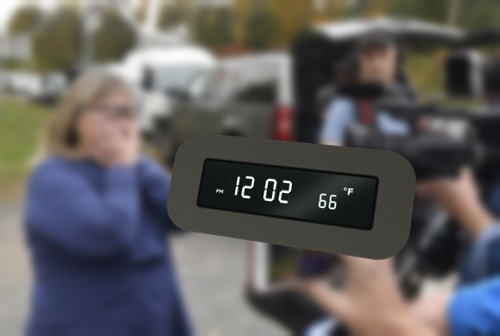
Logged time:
12h02
